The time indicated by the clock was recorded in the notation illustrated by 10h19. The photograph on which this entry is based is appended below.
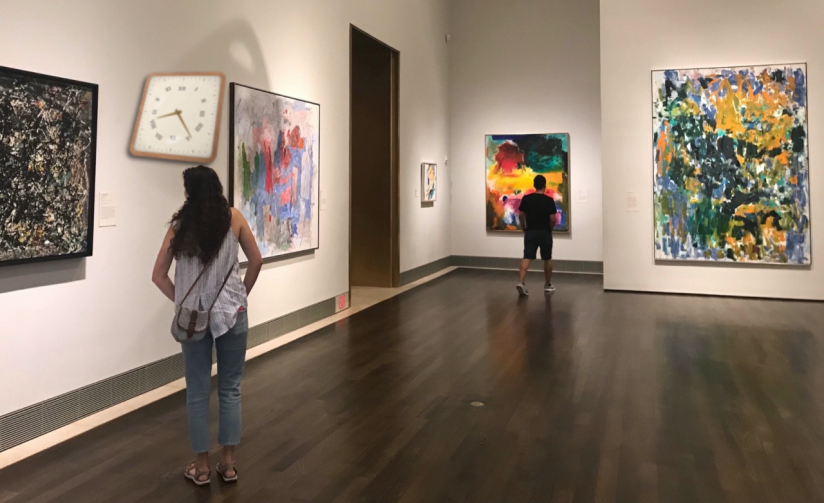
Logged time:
8h24
